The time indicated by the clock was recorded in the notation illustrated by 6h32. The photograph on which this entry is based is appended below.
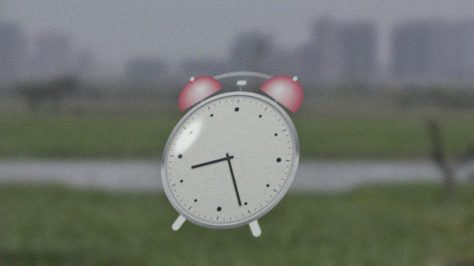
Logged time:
8h26
